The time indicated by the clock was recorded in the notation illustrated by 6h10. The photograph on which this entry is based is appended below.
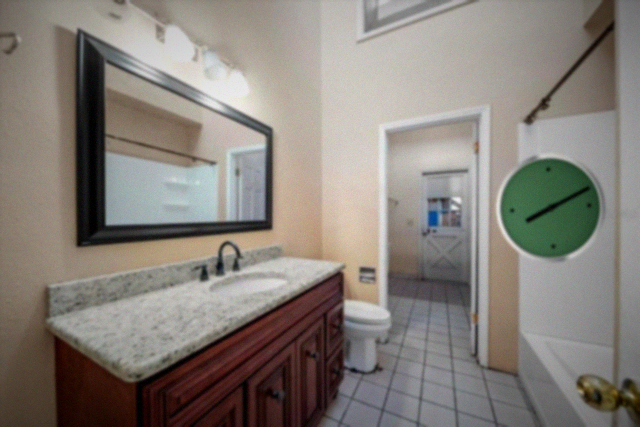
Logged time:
8h11
